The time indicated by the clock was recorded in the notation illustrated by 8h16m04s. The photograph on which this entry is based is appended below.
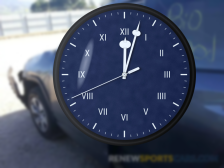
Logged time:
12h02m41s
